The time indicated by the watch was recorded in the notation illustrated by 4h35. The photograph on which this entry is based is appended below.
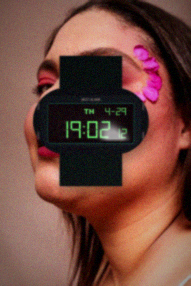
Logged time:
19h02
